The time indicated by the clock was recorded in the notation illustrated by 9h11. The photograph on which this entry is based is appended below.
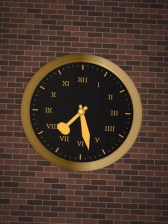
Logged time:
7h28
